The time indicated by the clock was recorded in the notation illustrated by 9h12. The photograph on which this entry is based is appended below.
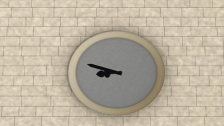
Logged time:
8h48
